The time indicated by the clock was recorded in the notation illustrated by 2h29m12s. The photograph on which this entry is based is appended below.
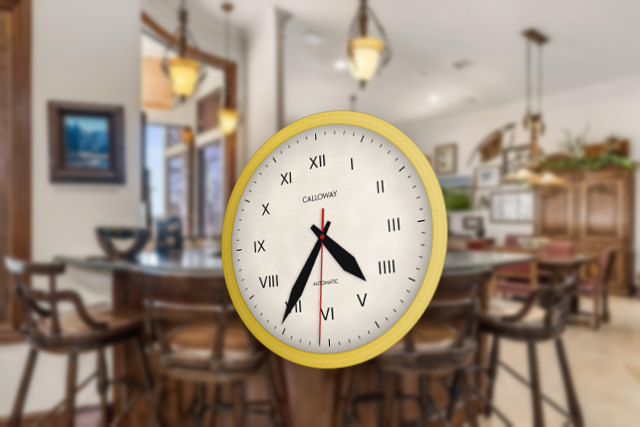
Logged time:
4h35m31s
